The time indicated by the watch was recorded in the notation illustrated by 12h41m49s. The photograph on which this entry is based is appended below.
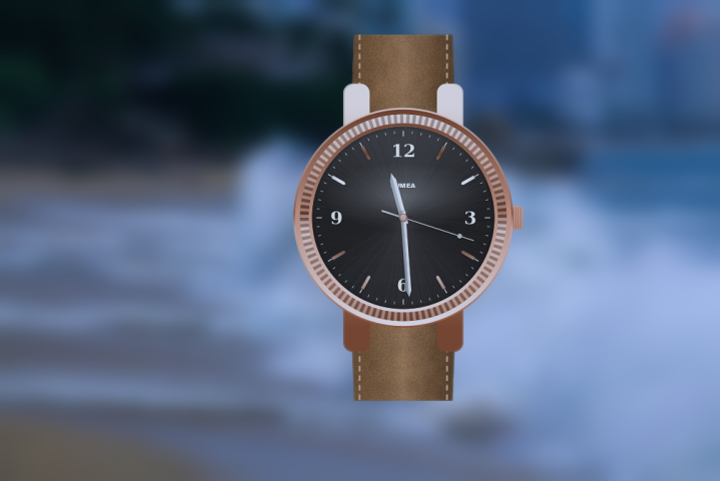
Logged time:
11h29m18s
